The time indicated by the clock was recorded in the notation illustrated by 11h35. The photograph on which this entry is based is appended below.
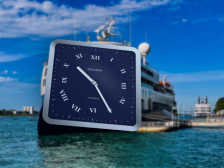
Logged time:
10h25
